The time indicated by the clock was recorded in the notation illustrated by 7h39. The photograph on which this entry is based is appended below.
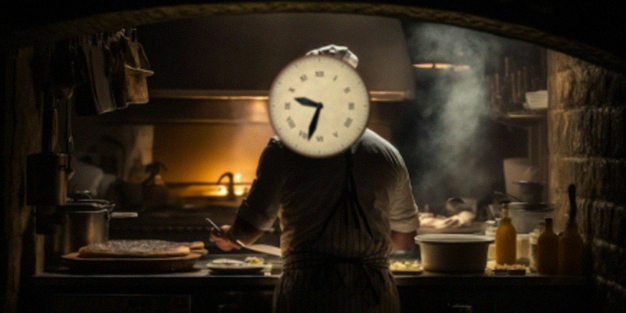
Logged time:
9h33
